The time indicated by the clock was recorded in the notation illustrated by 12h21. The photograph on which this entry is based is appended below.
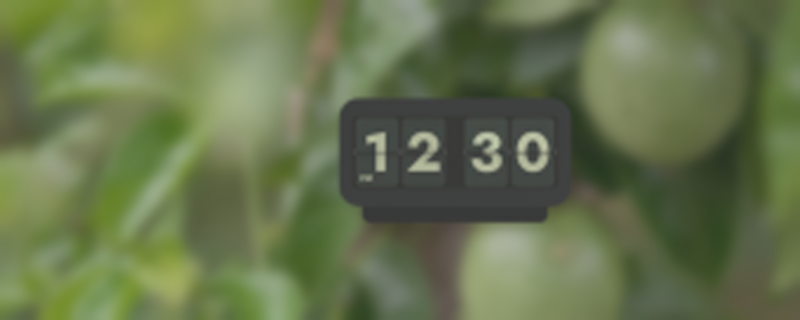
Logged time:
12h30
